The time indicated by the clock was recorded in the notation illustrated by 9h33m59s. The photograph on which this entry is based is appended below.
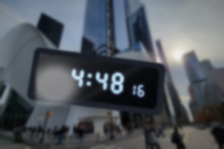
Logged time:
4h48m16s
